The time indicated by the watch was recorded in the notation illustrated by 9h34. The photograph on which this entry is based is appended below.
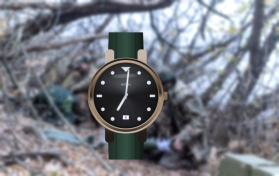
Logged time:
7h01
